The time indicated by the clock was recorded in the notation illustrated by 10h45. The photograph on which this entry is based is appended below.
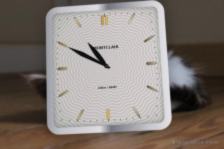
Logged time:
10h50
